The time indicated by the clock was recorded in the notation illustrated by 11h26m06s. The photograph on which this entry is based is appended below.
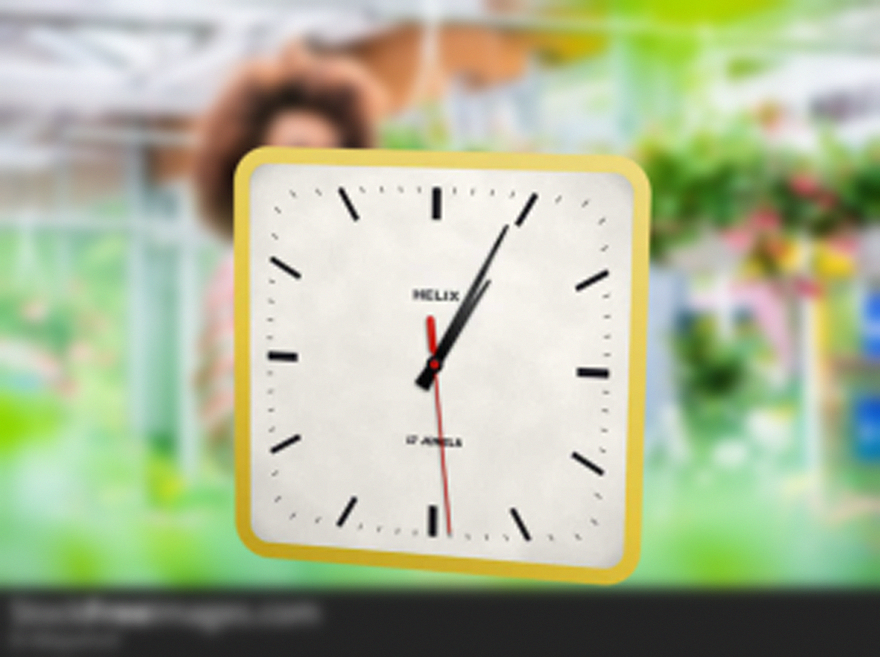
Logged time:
1h04m29s
